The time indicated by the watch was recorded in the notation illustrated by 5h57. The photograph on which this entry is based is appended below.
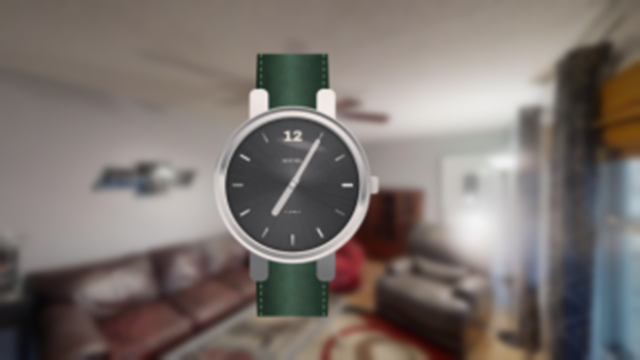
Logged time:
7h05
